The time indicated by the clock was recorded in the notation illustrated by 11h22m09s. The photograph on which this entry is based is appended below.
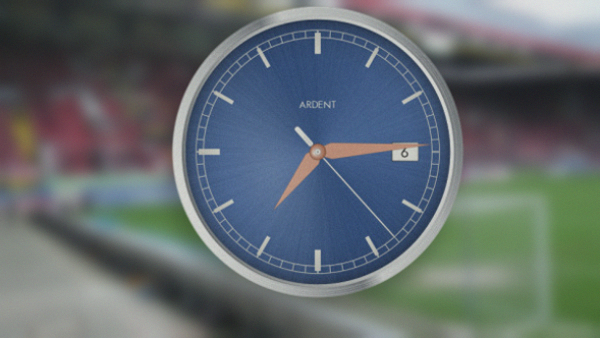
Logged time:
7h14m23s
